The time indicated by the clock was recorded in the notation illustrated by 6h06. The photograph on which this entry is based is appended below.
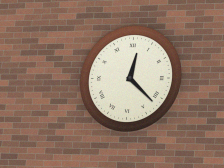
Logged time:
12h22
